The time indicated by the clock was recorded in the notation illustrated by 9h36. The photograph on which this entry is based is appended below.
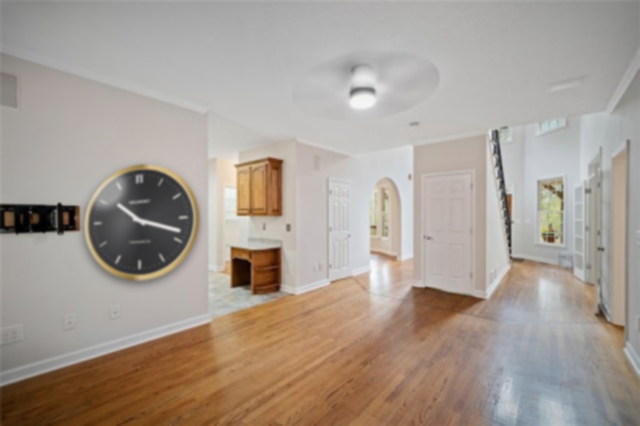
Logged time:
10h18
